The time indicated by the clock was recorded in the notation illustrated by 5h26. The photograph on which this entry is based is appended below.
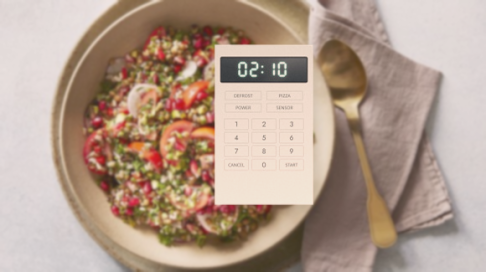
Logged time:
2h10
